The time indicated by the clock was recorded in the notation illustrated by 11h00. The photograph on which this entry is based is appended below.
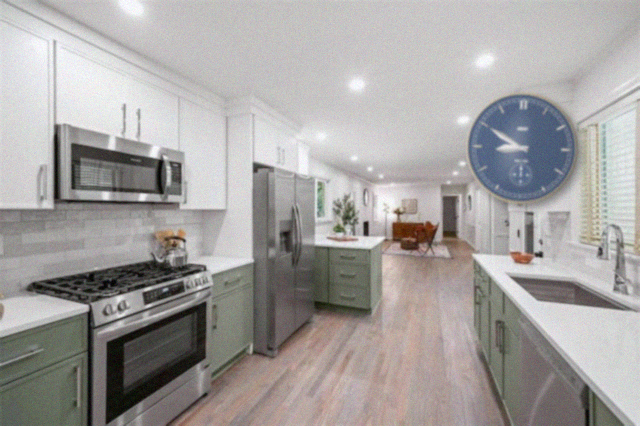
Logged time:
8h50
